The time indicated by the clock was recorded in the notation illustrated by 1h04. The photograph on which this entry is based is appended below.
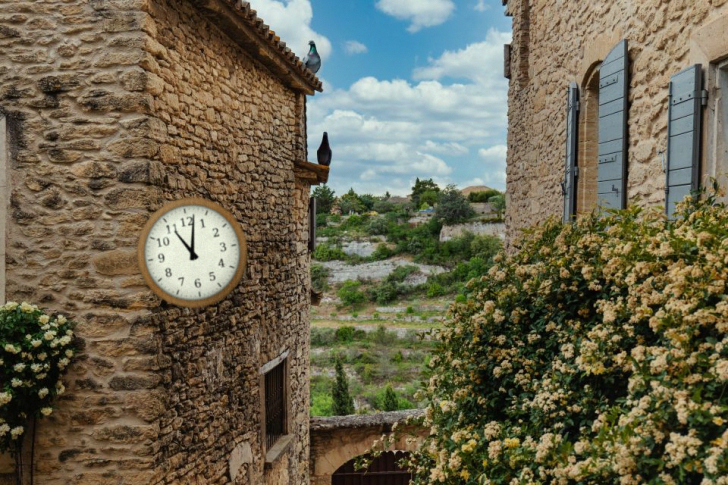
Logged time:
11h02
